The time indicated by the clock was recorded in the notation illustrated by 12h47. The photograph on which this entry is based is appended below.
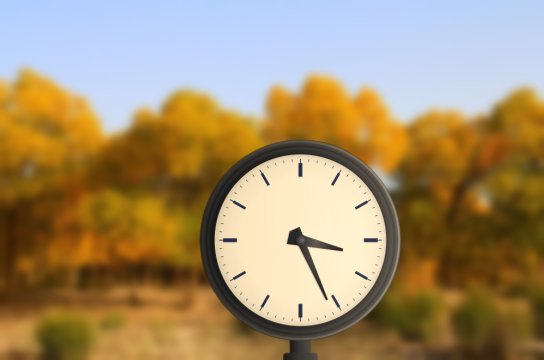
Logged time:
3h26
